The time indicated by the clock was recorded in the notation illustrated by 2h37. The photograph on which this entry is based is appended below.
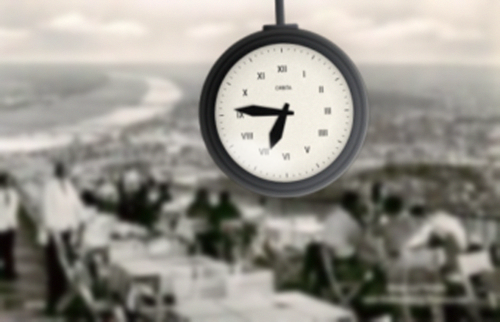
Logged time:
6h46
